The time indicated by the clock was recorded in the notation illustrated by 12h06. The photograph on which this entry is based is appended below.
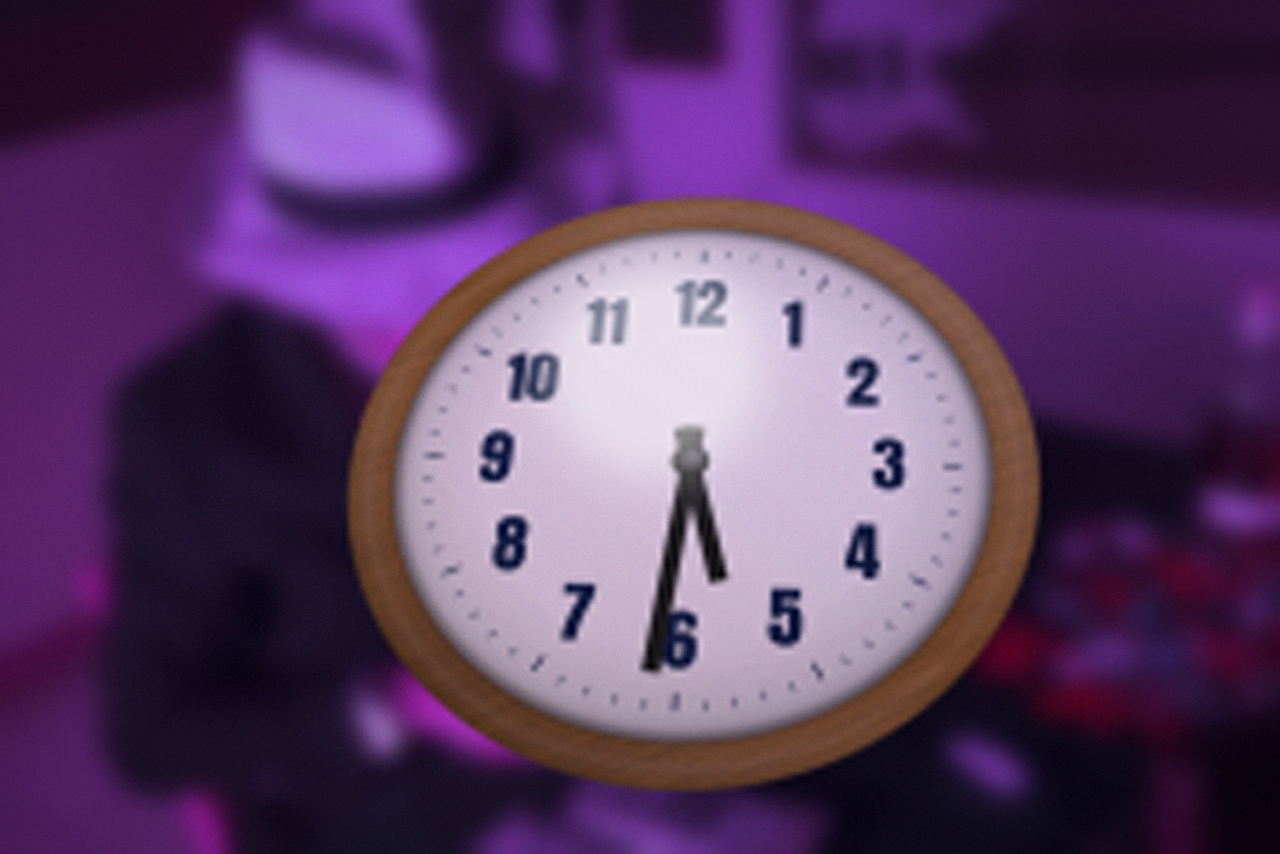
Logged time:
5h31
